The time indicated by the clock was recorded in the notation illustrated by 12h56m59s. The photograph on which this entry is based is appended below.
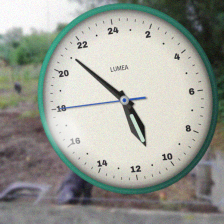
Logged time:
10h52m45s
